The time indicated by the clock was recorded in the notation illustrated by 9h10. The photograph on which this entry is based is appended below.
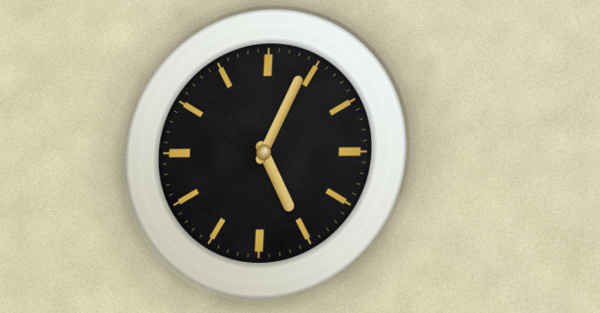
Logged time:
5h04
